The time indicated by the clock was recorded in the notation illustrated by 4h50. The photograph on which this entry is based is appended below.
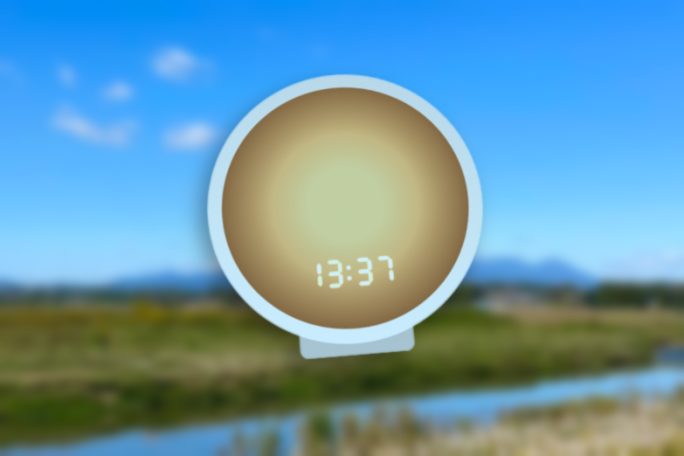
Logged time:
13h37
